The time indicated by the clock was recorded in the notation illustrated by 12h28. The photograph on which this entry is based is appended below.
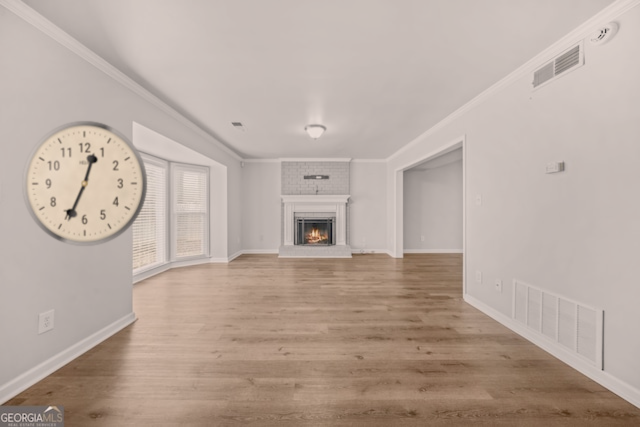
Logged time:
12h34
